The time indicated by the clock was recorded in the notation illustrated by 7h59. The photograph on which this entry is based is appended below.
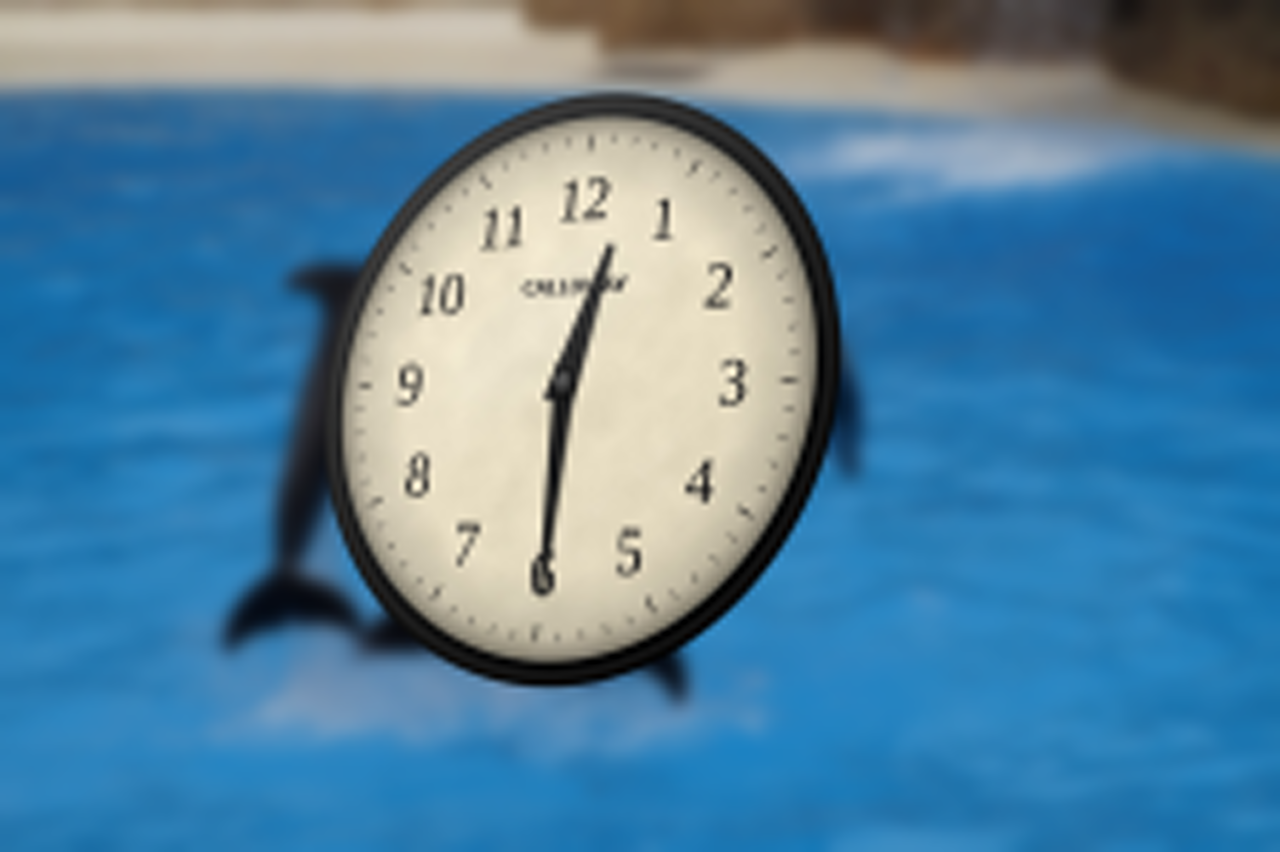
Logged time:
12h30
